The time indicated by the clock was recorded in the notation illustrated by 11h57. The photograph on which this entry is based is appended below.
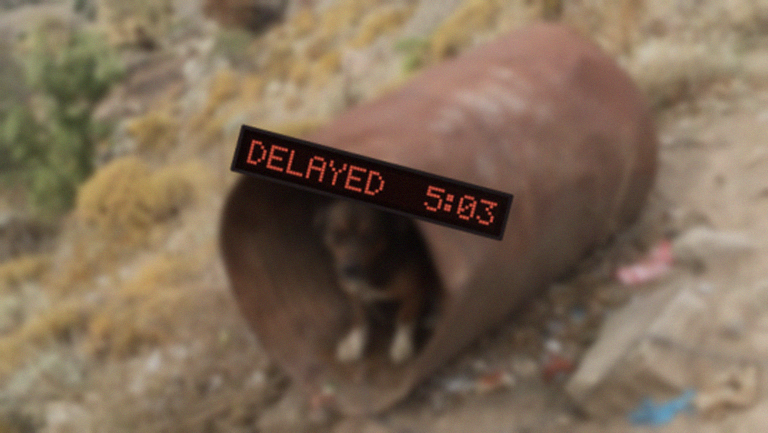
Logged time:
5h03
